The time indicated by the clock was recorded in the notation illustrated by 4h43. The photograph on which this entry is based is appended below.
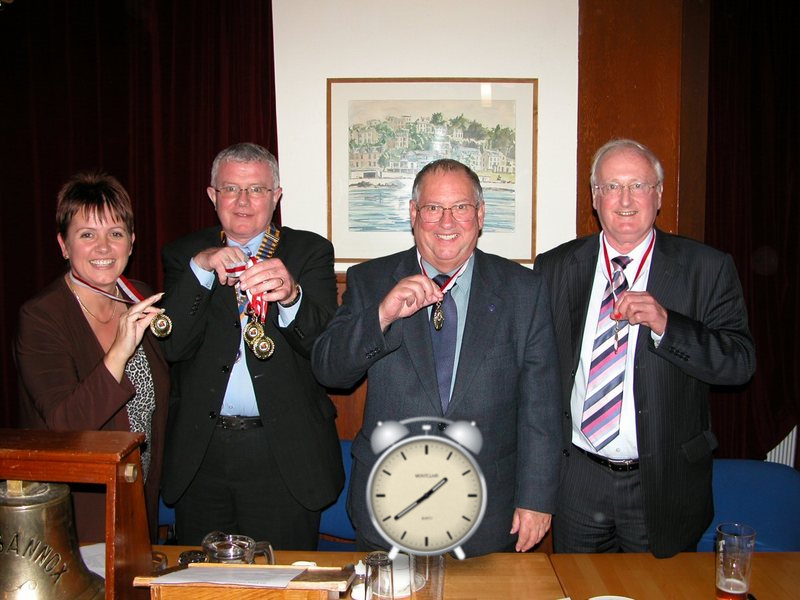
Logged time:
1h39
